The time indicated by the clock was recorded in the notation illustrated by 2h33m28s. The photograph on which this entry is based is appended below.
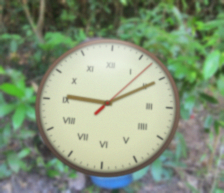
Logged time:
9h10m07s
